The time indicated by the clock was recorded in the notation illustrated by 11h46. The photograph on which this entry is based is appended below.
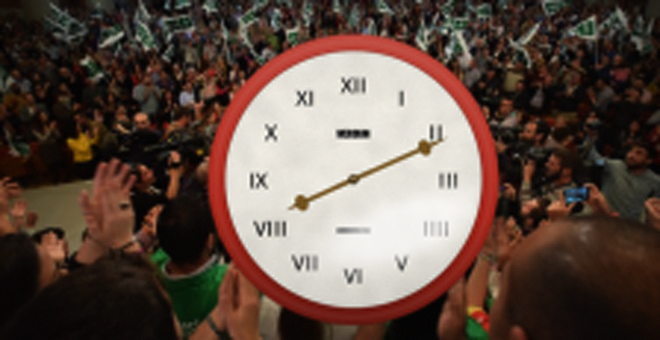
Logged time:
8h11
